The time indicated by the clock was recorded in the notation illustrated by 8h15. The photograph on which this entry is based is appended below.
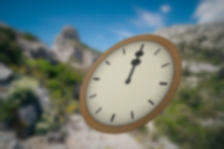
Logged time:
12h00
